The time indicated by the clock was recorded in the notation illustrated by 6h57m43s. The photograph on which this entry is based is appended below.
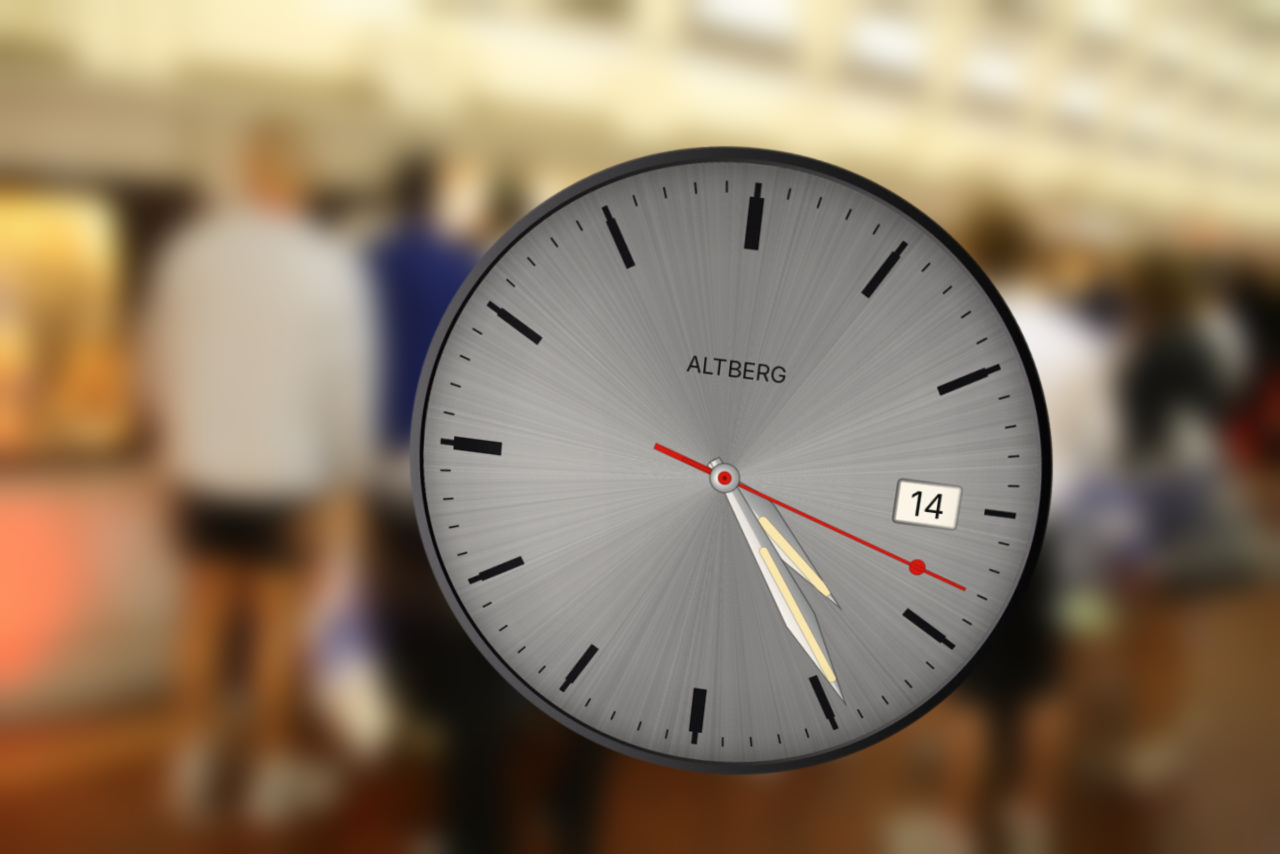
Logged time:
4h24m18s
